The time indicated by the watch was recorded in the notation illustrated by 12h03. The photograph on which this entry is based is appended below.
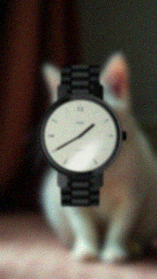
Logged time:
1h40
